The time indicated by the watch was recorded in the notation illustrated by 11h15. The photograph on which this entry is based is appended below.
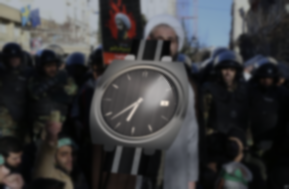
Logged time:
6h38
